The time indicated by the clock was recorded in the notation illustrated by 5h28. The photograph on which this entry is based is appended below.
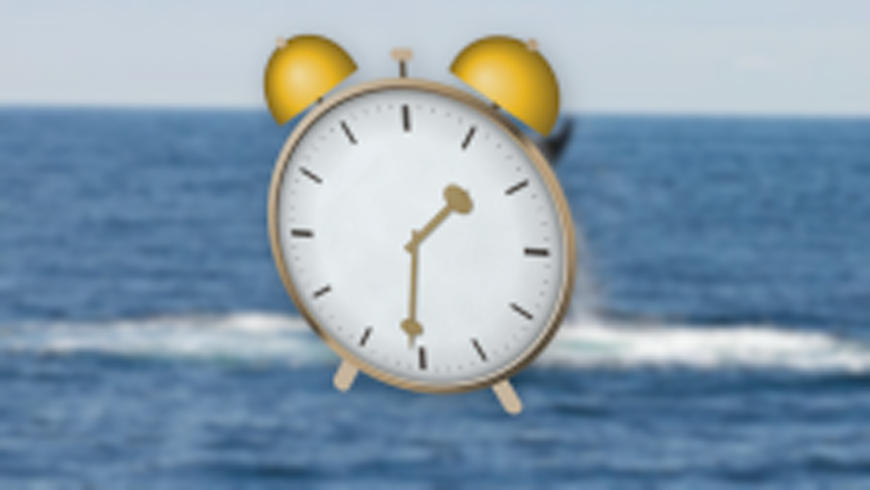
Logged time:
1h31
